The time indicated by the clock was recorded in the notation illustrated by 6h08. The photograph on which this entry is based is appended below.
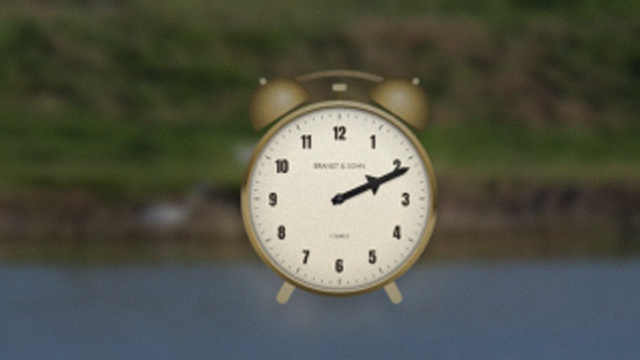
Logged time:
2h11
